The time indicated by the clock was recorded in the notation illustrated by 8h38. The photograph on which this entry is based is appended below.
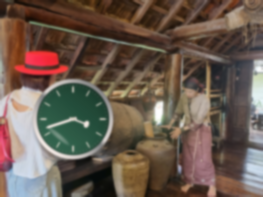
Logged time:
3h42
